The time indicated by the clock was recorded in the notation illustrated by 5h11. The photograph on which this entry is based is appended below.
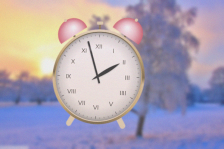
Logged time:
1h57
